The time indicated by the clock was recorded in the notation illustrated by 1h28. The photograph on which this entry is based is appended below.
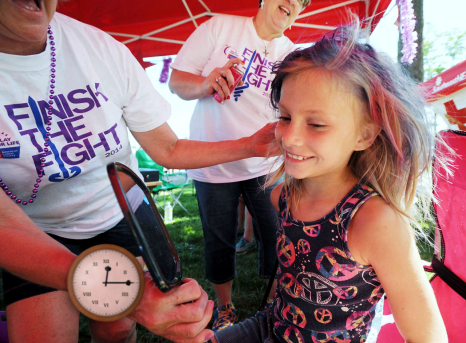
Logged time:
12h15
